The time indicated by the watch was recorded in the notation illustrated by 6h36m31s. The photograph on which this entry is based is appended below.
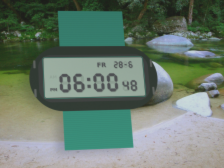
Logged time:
6h00m48s
